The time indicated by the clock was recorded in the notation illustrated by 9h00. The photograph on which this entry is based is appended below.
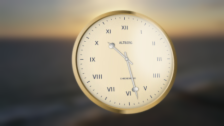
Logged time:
10h28
